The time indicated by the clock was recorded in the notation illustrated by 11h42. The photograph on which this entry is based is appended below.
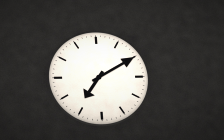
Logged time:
7h10
